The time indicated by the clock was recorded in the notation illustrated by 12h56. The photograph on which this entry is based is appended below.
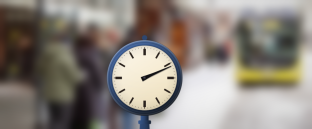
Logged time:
2h11
